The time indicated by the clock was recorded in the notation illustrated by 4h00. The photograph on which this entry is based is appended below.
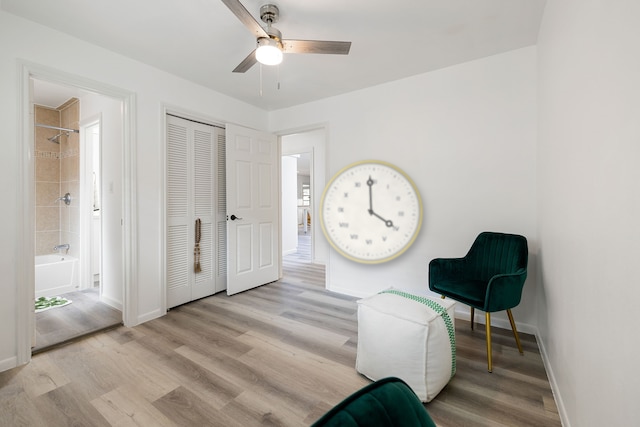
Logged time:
3h59
